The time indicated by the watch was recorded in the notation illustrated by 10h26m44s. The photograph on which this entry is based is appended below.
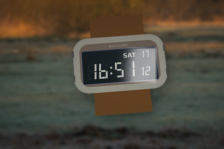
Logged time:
16h51m12s
